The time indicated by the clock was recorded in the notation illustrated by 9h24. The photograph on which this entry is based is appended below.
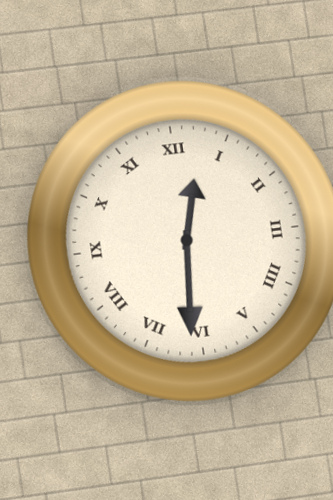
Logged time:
12h31
